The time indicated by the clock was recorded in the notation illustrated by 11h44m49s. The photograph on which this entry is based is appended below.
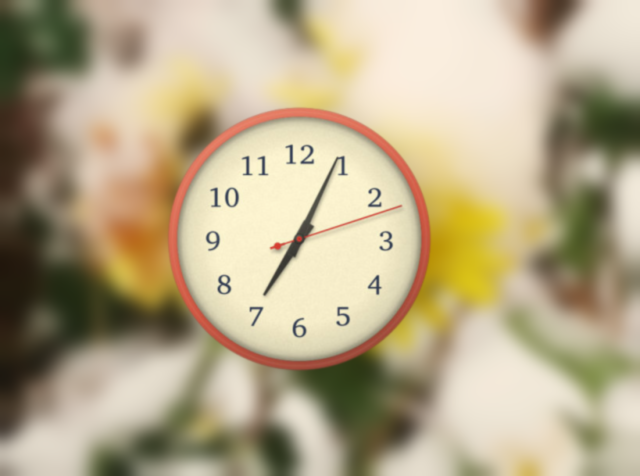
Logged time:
7h04m12s
